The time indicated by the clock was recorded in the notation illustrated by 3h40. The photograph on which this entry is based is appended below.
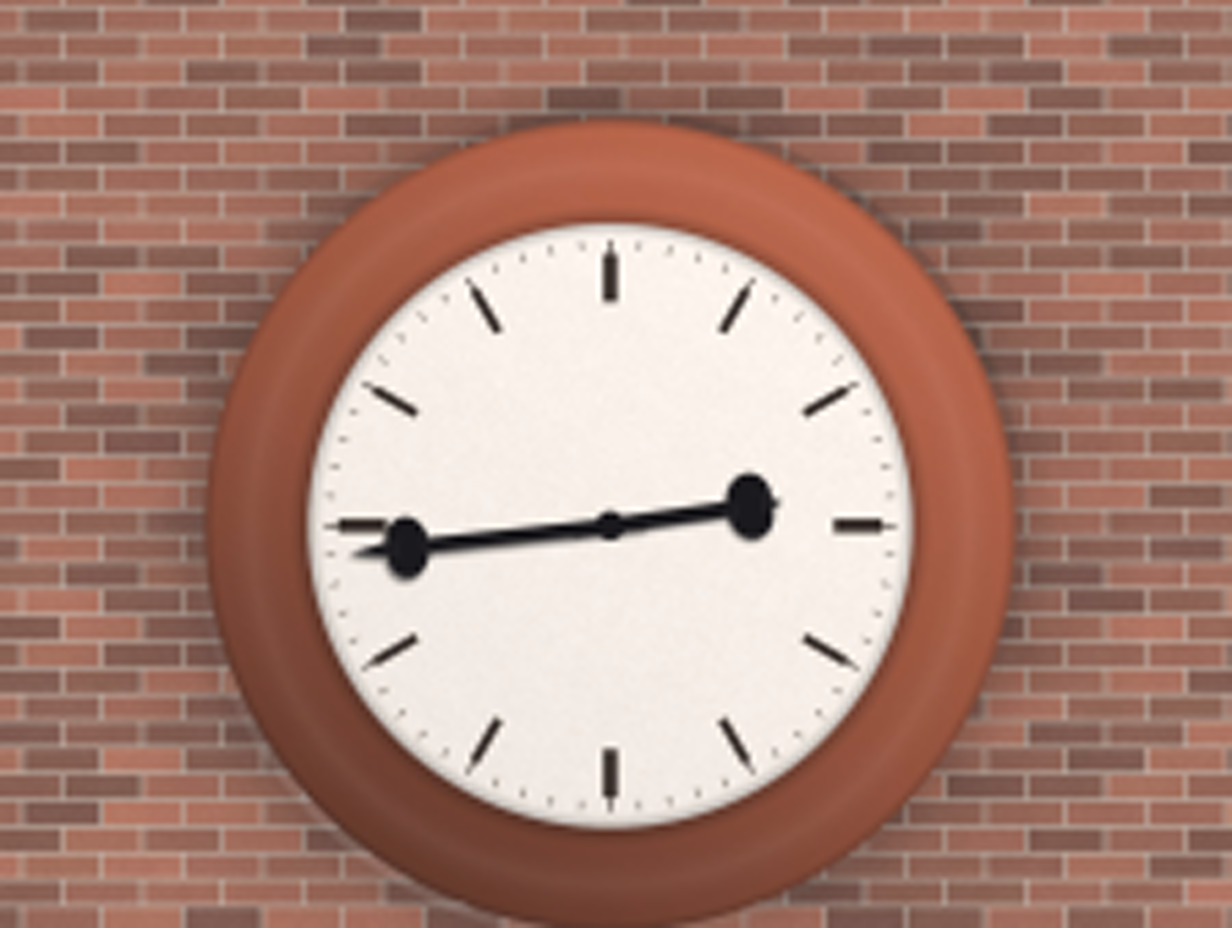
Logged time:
2h44
